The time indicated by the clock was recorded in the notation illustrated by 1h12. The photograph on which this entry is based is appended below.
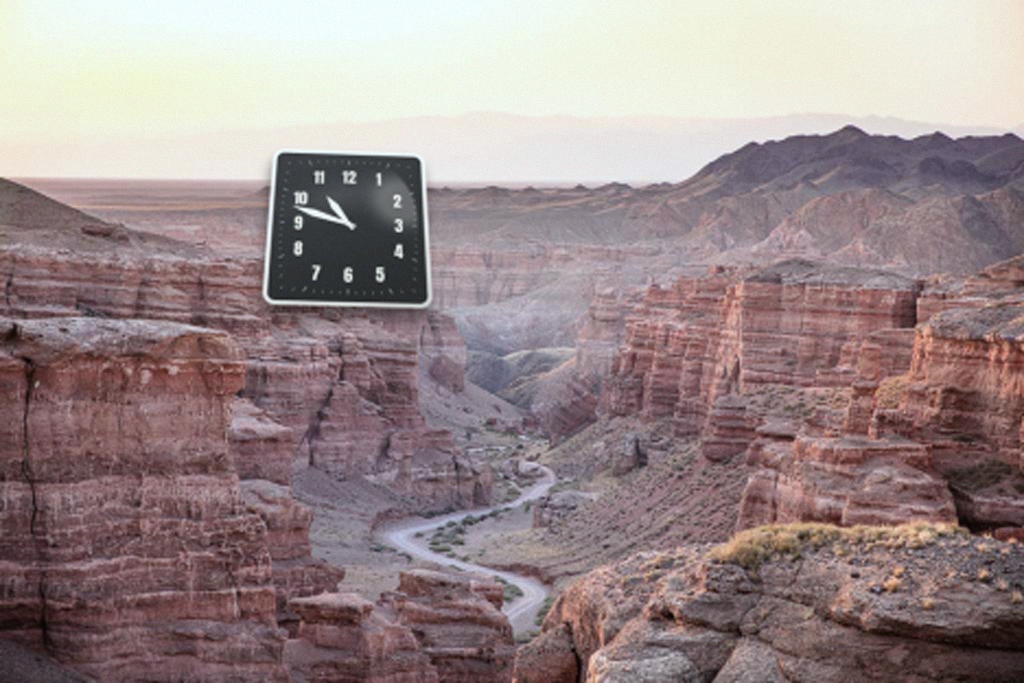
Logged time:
10h48
